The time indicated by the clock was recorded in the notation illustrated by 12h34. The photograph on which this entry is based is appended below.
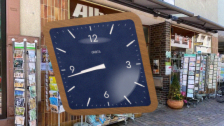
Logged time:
8h43
